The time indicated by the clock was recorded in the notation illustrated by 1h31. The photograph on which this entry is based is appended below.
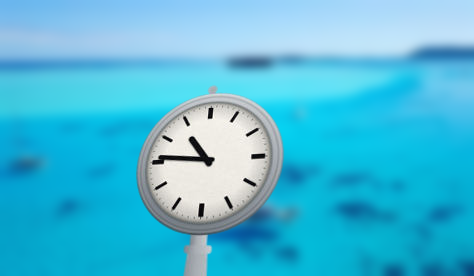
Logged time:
10h46
